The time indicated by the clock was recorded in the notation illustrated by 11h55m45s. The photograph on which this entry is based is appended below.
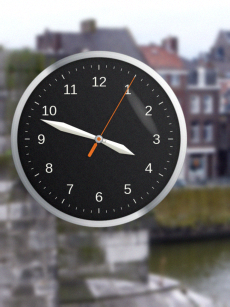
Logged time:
3h48m05s
